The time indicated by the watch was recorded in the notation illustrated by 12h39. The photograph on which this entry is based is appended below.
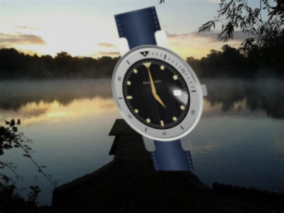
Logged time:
5h00
